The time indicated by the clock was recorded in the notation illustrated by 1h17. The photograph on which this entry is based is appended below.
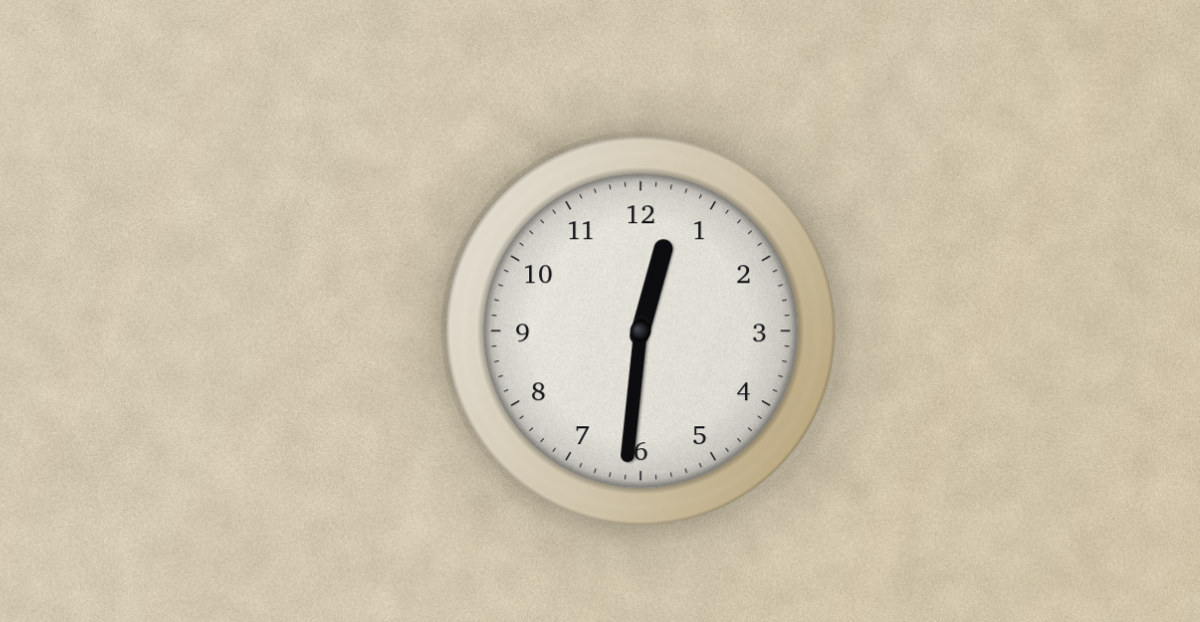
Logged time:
12h31
